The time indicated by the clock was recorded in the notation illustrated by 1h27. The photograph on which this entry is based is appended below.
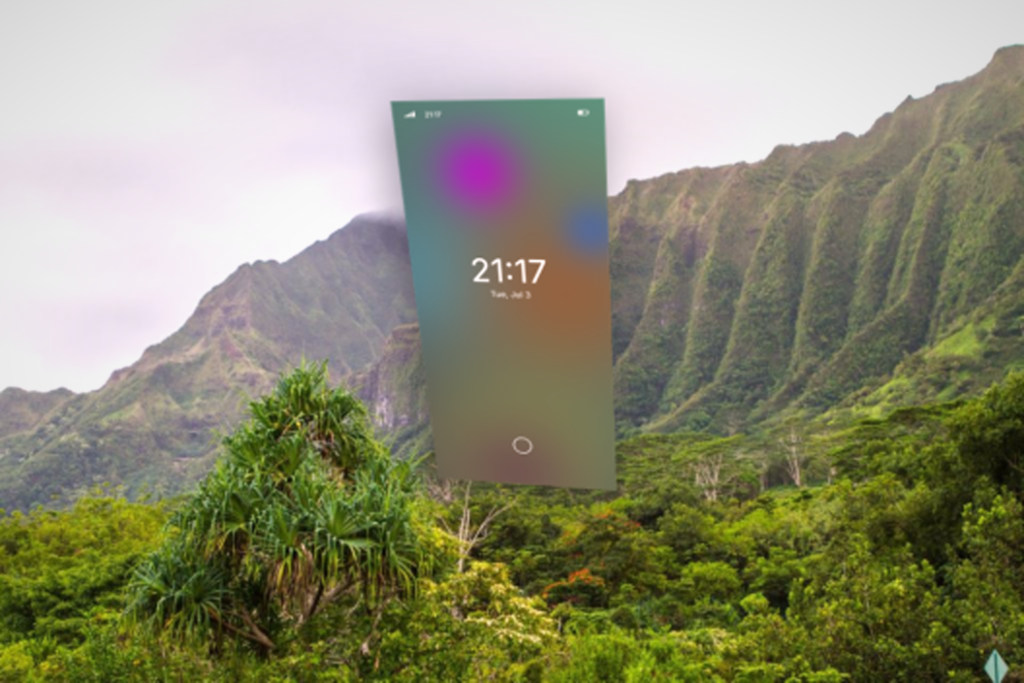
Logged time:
21h17
